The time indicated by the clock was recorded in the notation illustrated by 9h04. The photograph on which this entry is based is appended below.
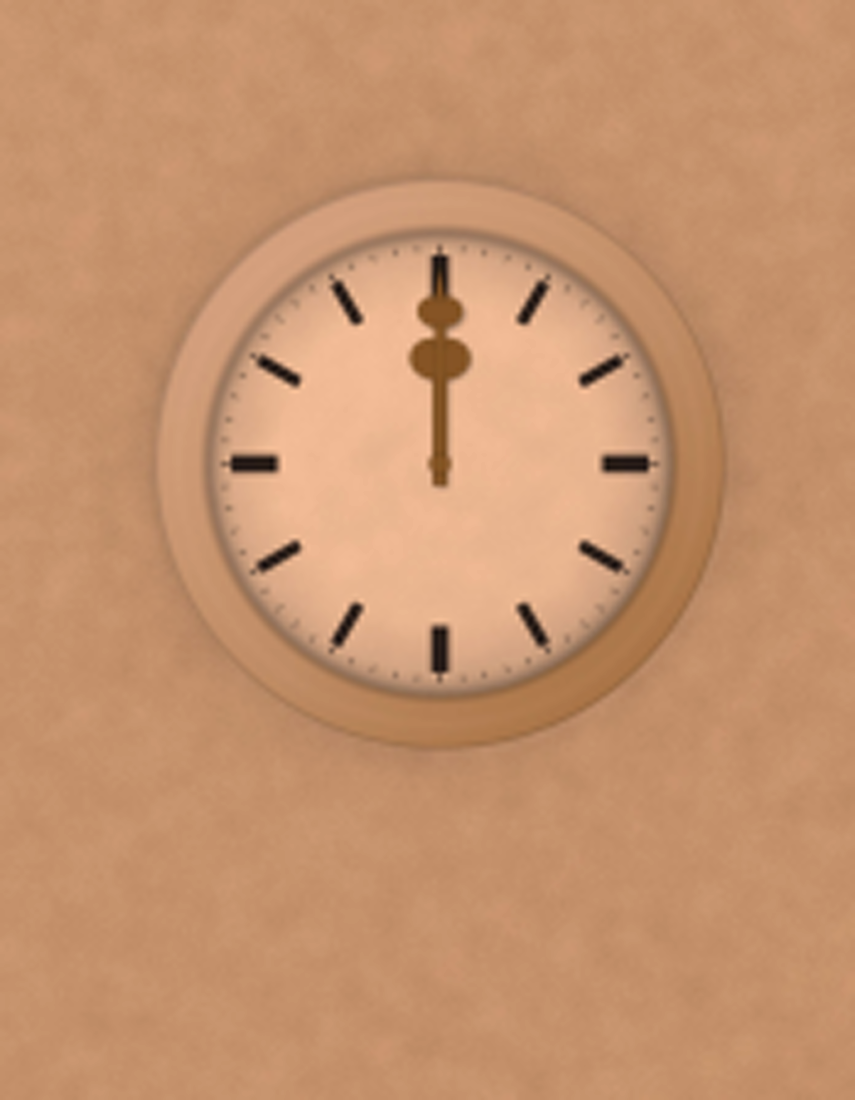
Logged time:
12h00
